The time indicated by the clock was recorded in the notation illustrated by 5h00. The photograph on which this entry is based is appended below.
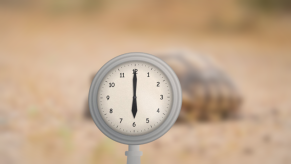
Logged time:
6h00
